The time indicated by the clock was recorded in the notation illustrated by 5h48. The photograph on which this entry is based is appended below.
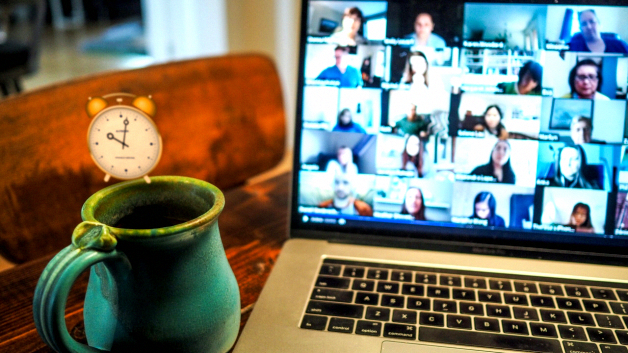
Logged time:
10h02
